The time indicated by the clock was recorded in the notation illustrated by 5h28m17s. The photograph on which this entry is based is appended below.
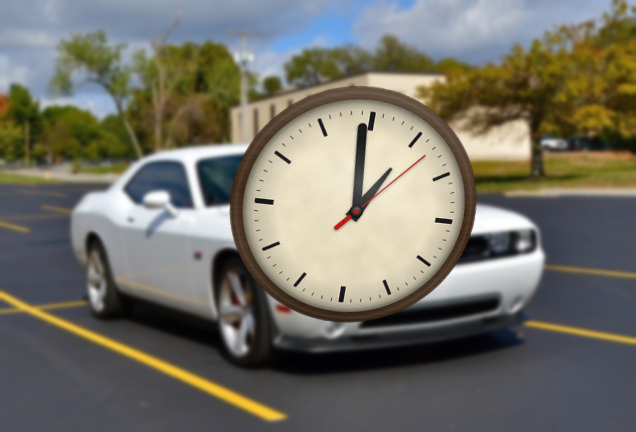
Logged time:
12h59m07s
